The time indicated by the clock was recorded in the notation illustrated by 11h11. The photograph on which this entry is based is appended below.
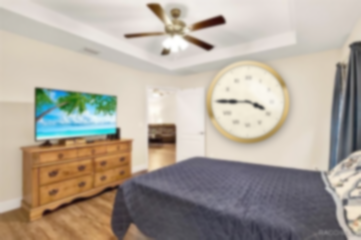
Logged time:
3h45
